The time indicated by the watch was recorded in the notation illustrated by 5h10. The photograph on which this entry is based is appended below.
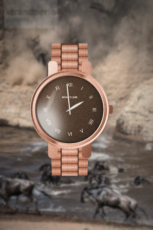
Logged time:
1h59
